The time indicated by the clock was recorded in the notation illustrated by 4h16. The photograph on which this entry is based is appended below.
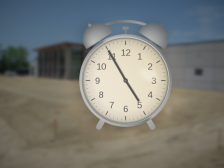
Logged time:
4h55
